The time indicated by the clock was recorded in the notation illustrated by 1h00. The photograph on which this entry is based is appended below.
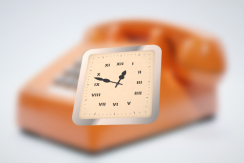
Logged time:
12h48
